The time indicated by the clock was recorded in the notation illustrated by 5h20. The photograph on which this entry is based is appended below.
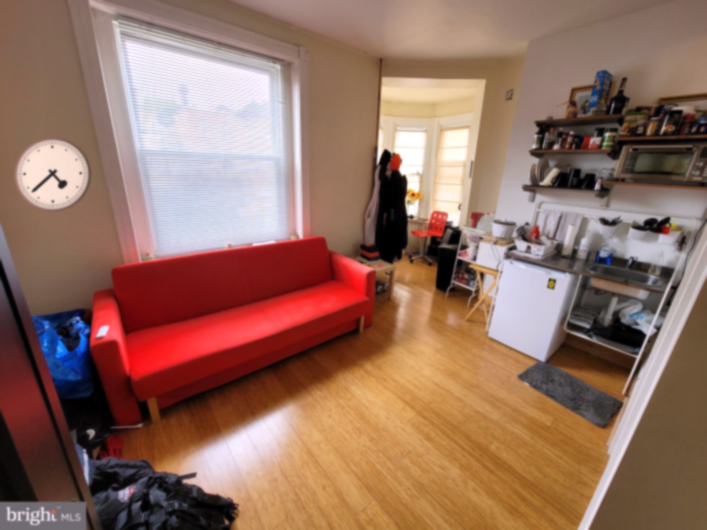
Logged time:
4h38
